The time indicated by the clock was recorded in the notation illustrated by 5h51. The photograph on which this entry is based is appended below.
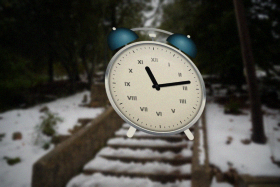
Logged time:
11h13
